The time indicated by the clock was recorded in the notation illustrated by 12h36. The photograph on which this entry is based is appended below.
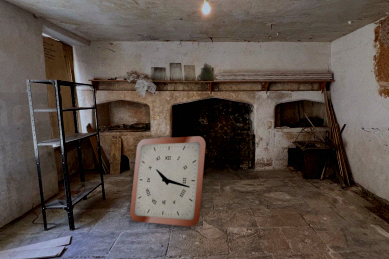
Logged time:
10h17
